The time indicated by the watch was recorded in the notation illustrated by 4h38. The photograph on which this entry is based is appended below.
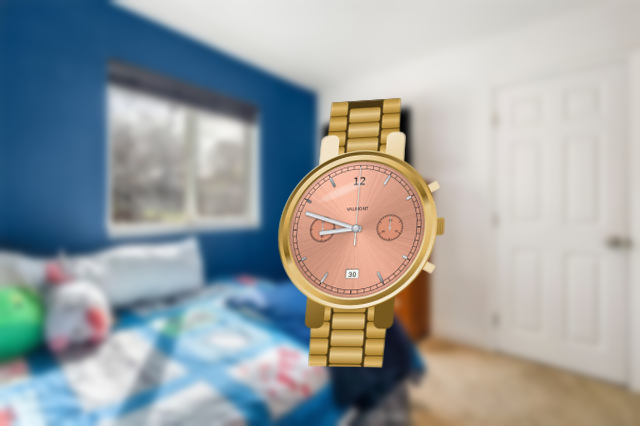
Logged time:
8h48
